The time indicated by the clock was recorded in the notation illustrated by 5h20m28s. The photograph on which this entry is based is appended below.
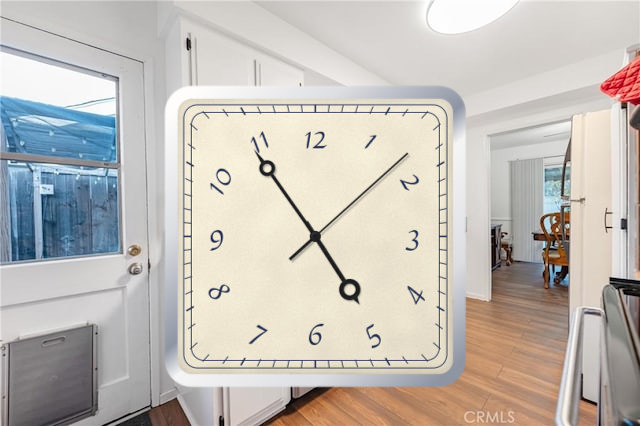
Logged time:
4h54m08s
